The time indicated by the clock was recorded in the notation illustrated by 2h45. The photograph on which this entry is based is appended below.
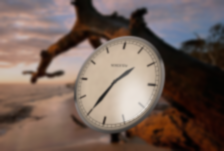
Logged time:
1h35
